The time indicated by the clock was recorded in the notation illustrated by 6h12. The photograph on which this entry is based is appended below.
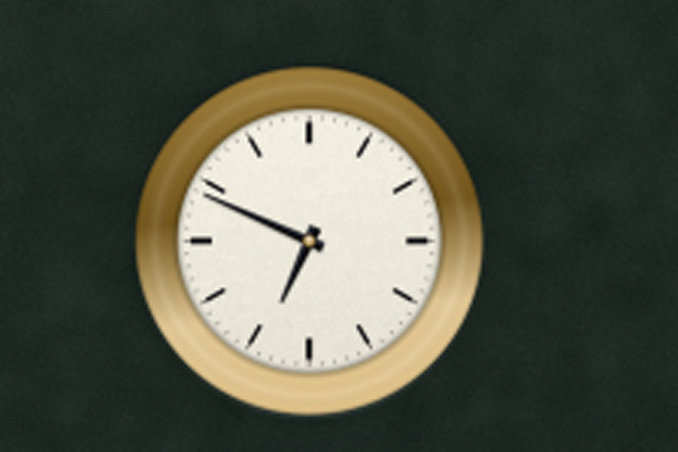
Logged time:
6h49
